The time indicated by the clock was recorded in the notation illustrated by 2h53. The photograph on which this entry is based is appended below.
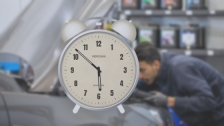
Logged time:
5h52
